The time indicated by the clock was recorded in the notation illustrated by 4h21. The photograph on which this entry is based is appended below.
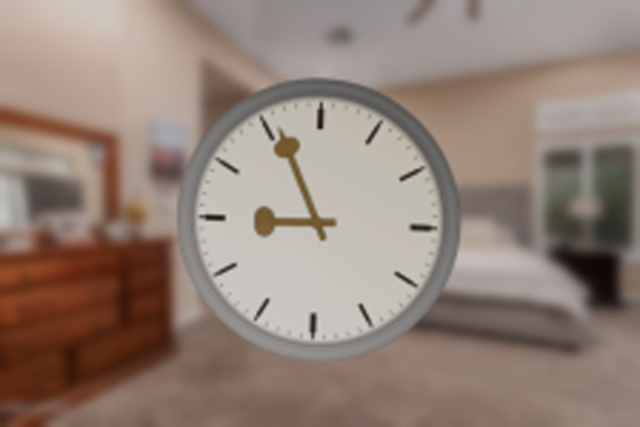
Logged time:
8h56
